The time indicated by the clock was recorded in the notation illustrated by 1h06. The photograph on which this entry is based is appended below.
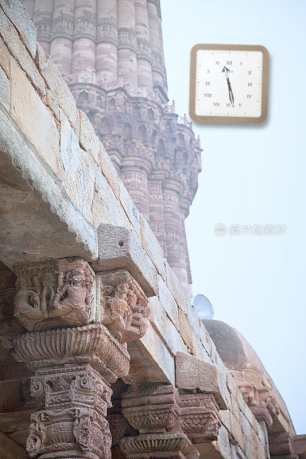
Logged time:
11h28
